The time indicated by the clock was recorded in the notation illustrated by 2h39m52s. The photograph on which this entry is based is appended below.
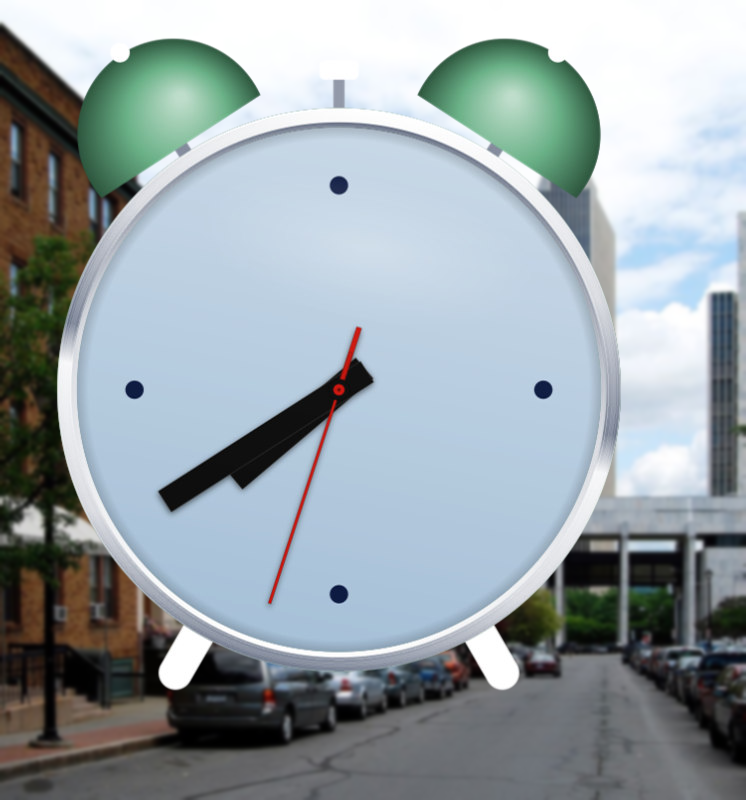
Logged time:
7h39m33s
